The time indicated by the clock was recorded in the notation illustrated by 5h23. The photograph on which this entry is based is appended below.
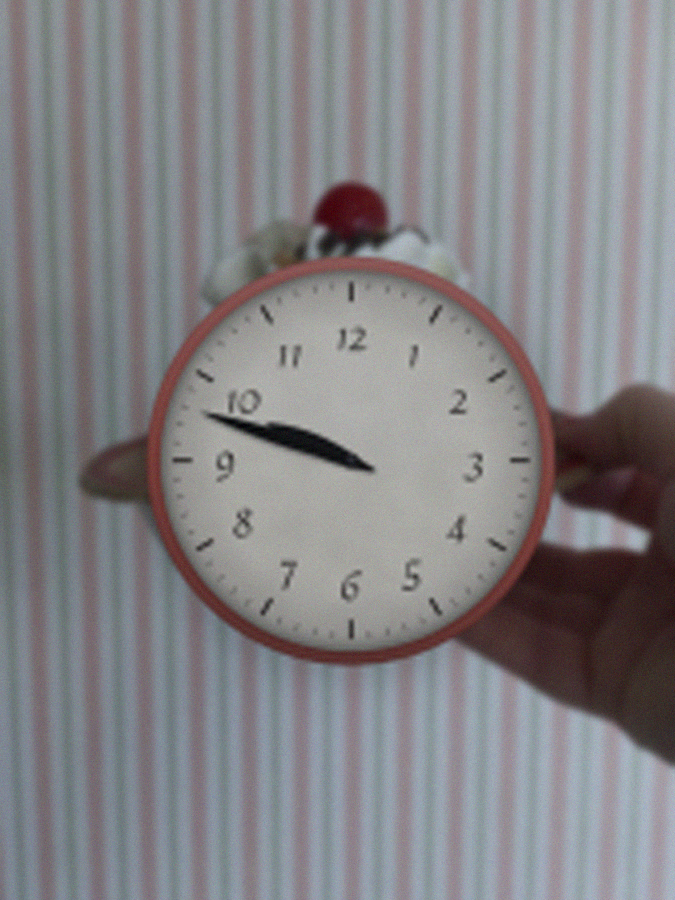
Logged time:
9h48
